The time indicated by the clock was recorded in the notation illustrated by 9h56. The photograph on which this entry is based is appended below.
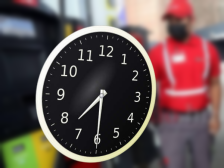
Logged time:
7h30
